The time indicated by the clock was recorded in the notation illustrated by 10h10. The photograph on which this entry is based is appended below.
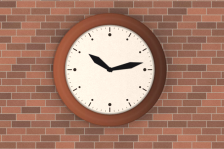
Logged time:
10h13
